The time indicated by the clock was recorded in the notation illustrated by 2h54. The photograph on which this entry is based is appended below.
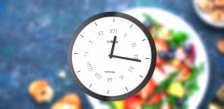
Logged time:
12h16
